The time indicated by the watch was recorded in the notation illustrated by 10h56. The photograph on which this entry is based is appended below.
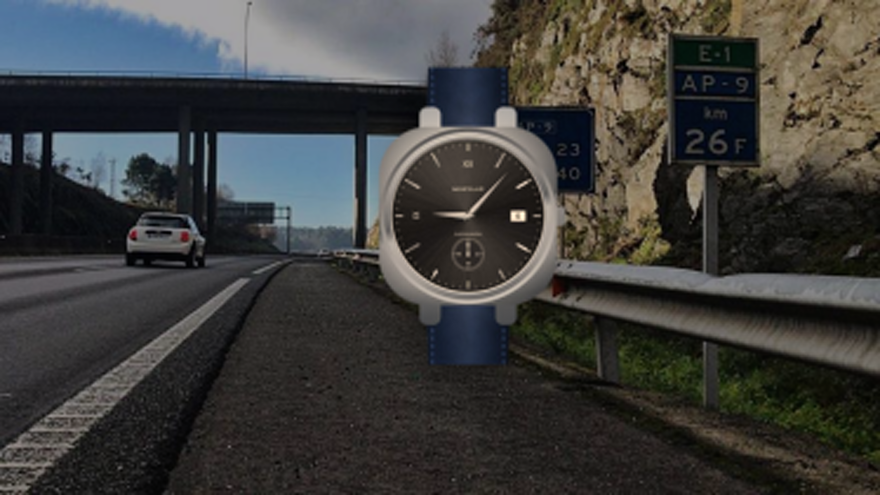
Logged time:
9h07
